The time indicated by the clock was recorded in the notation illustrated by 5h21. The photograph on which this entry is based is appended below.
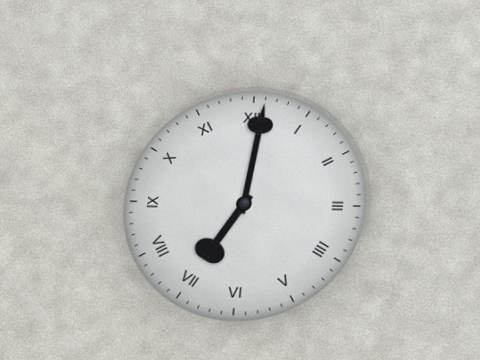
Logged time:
7h01
